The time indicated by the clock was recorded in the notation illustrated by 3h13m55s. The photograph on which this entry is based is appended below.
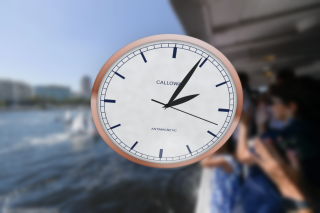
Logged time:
2h04m18s
